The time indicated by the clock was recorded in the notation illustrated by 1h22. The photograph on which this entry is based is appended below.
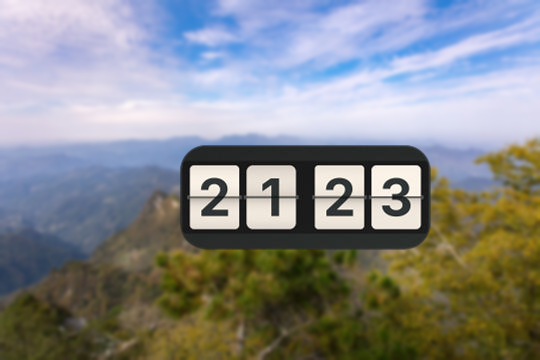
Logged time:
21h23
